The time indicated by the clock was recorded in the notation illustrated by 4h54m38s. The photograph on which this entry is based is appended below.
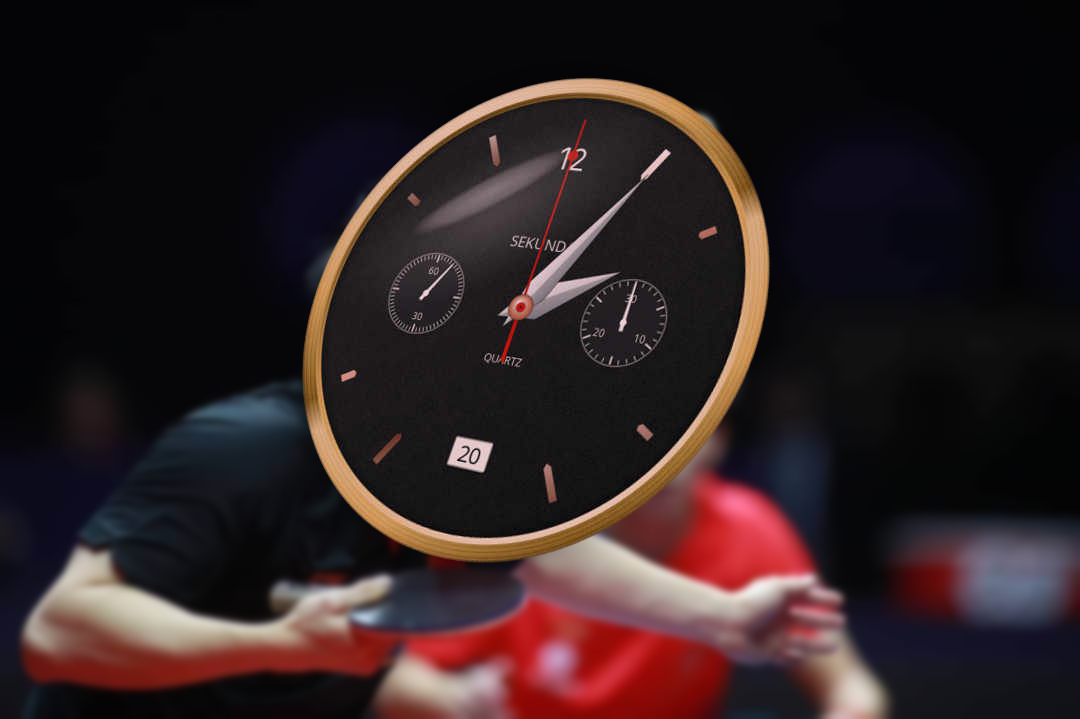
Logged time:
2h05m05s
